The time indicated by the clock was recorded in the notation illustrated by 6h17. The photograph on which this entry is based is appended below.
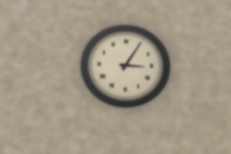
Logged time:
3h05
